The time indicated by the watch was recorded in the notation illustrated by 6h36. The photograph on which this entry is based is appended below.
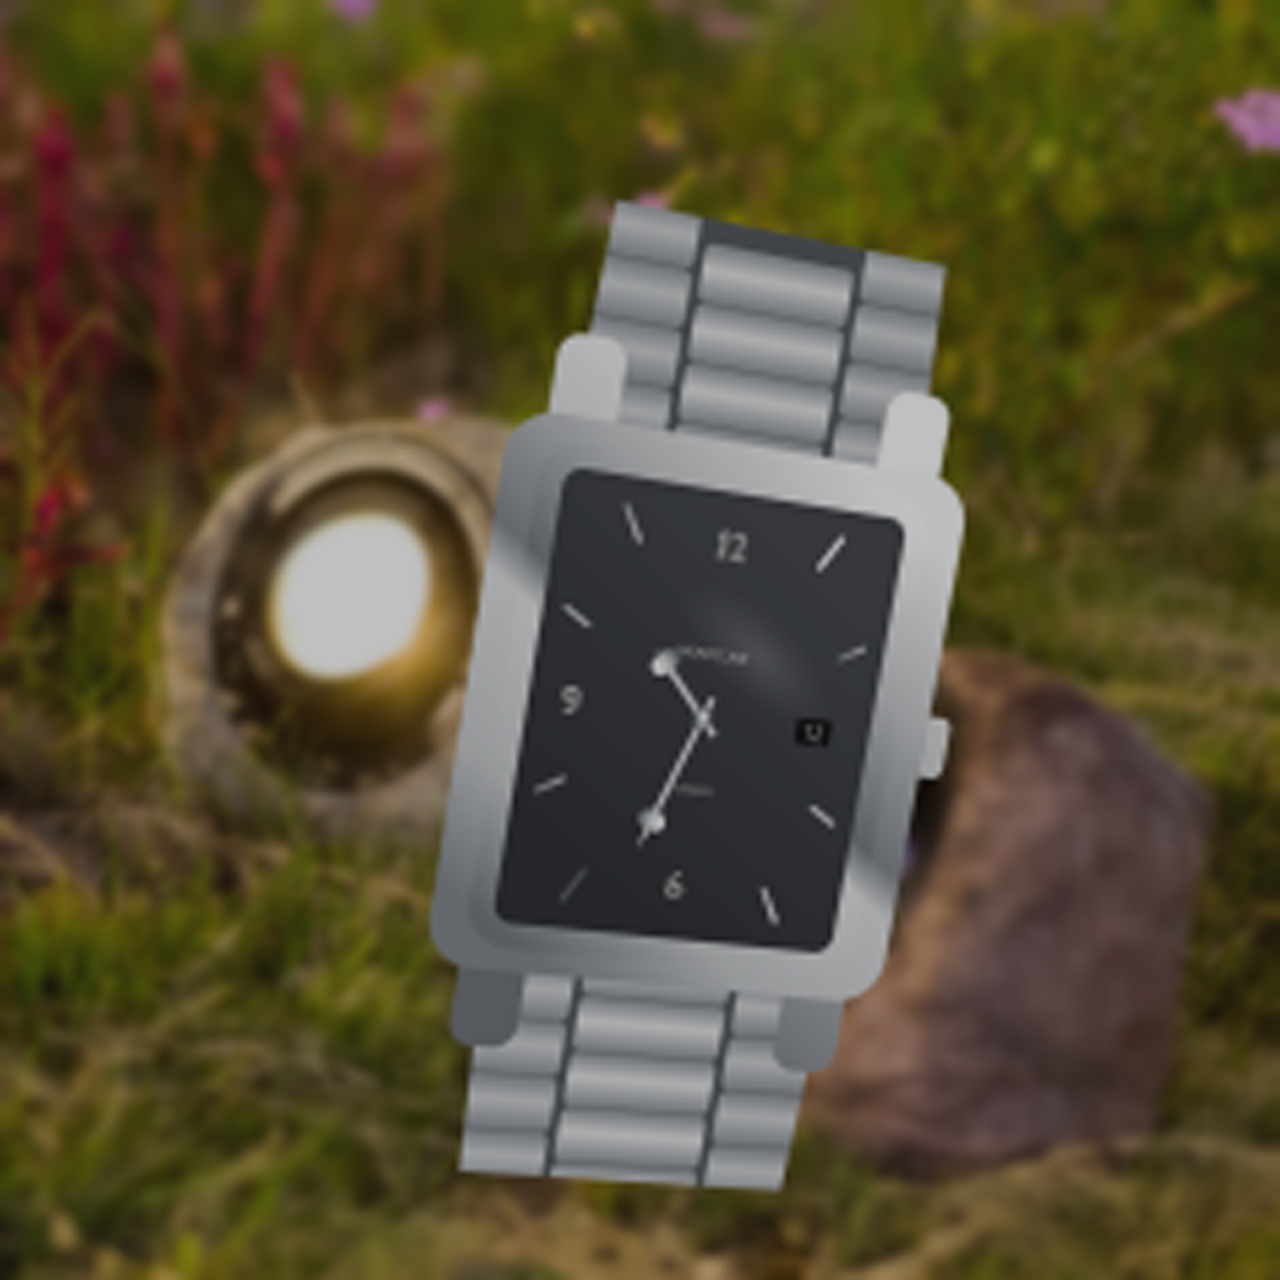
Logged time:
10h33
